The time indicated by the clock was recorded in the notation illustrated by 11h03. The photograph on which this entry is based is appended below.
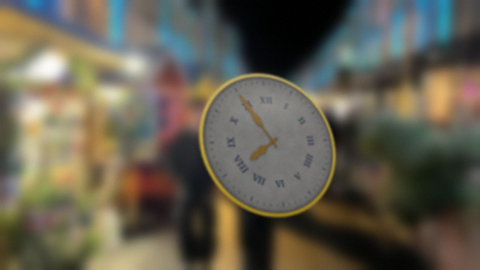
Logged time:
7h55
